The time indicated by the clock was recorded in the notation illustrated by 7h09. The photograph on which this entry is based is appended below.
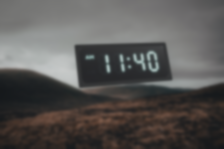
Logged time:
11h40
